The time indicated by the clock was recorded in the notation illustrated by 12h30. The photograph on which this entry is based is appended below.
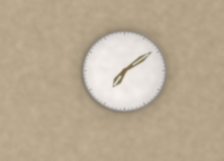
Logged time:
7h09
